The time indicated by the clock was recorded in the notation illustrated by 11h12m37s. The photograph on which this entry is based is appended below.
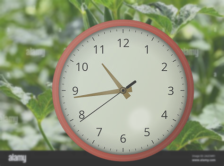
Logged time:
10h43m39s
